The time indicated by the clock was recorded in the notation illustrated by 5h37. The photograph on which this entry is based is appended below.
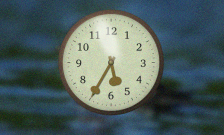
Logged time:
5h35
